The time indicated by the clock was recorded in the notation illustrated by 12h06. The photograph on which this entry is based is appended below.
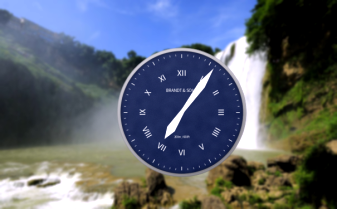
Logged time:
7h06
